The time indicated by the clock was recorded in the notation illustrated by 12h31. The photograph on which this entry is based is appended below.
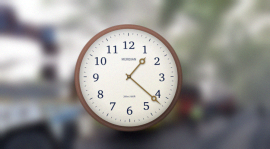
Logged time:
1h22
